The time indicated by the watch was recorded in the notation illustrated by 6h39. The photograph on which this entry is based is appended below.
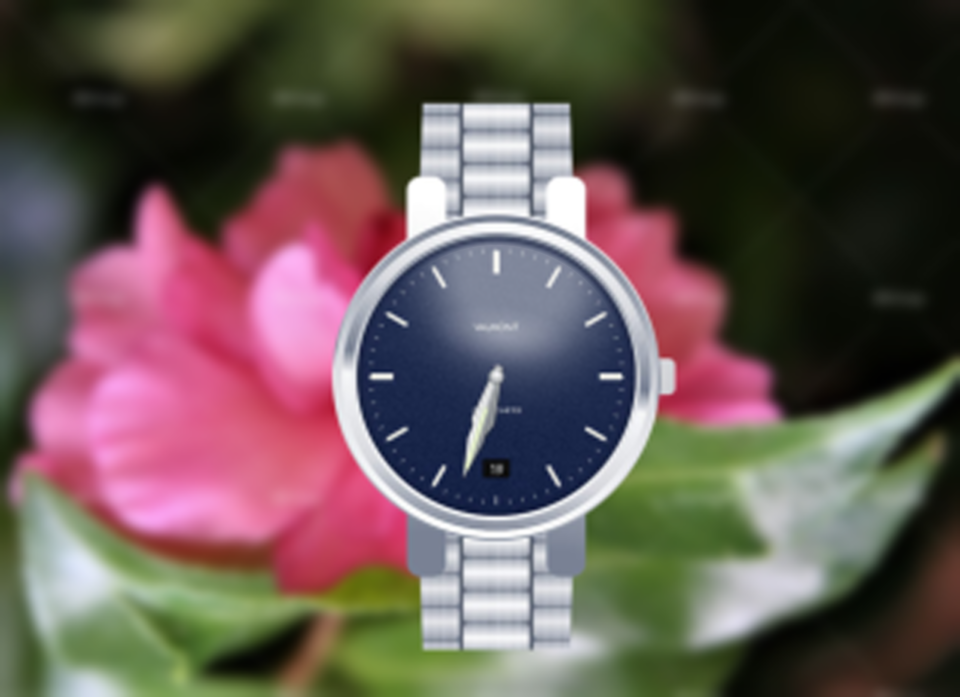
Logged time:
6h33
